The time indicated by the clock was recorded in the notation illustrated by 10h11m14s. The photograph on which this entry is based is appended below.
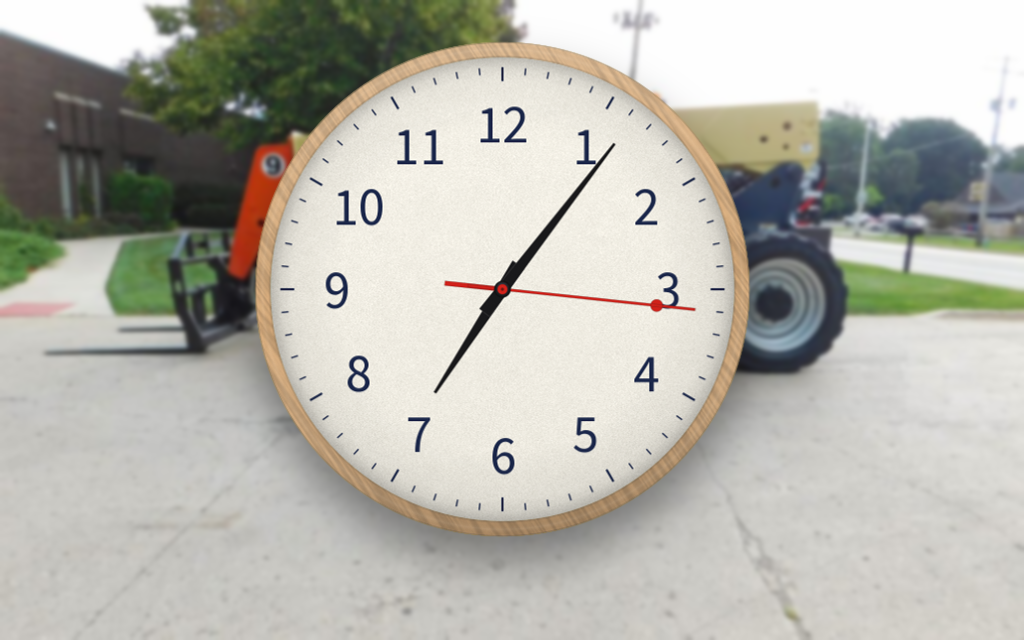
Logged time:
7h06m16s
